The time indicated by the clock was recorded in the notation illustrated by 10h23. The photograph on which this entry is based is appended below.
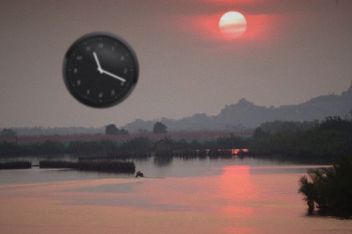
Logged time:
11h19
